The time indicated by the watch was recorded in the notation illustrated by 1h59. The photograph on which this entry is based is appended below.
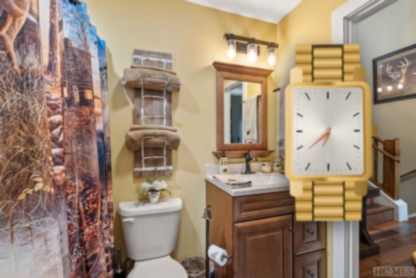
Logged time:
6h38
